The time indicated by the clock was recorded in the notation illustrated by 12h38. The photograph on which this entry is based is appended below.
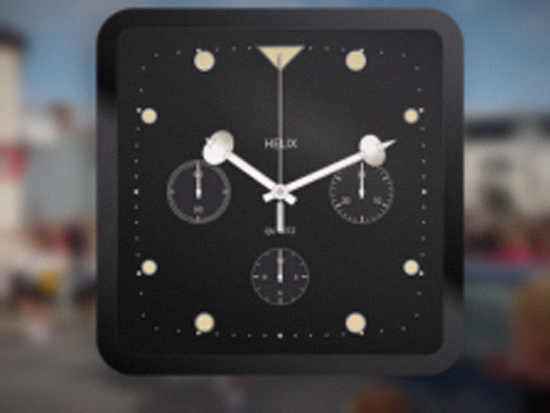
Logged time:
10h11
